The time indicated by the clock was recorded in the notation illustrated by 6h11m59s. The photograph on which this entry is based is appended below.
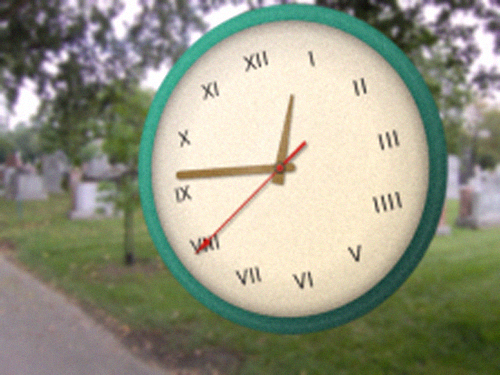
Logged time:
12h46m40s
